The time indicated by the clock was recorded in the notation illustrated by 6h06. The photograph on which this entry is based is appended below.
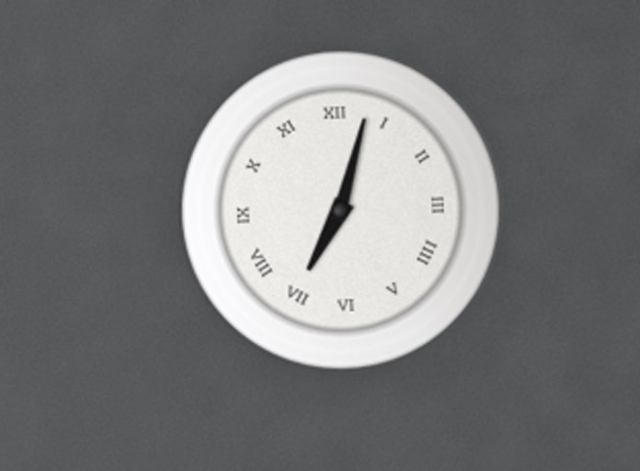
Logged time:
7h03
